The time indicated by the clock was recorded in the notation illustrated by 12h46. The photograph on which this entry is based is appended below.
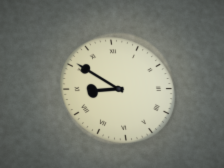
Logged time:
8h51
